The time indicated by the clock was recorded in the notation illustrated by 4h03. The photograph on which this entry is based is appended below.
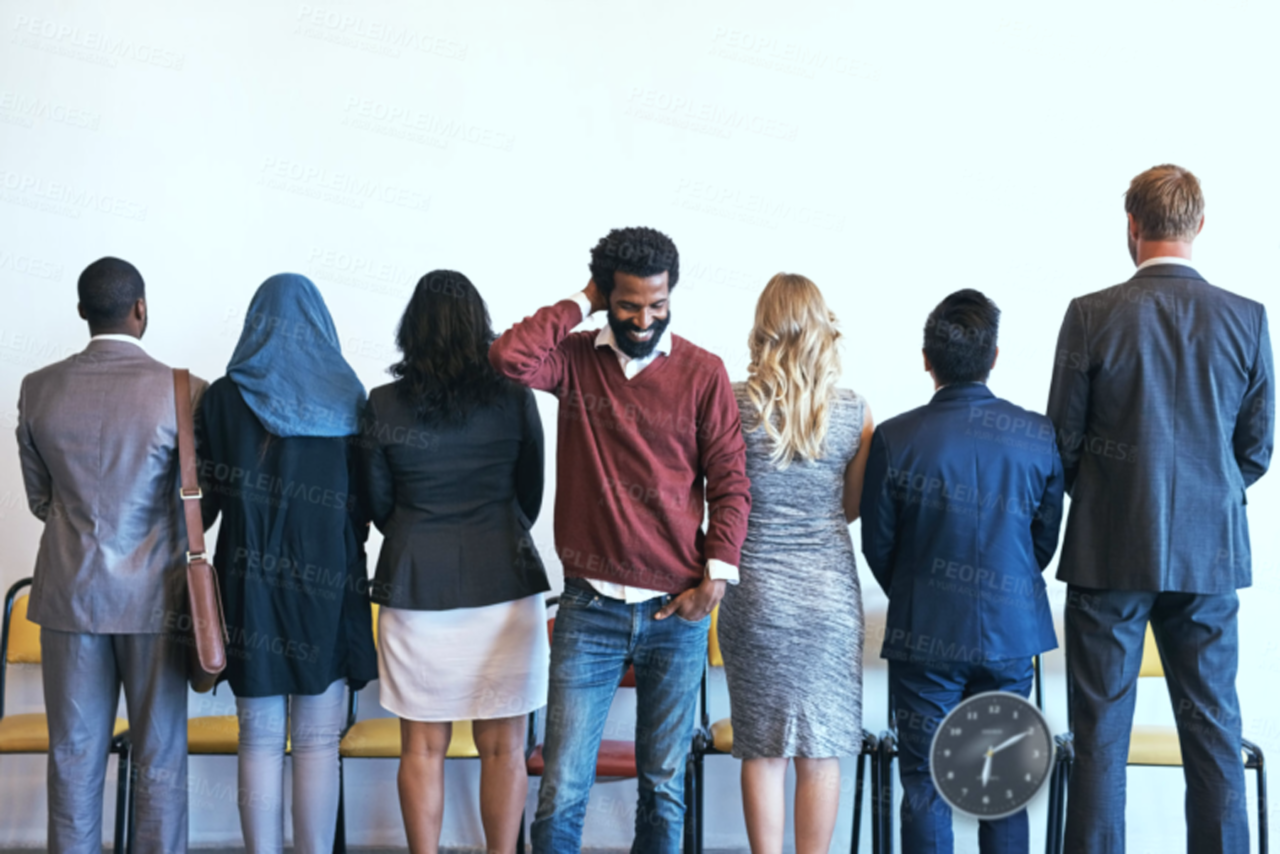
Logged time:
6h10
